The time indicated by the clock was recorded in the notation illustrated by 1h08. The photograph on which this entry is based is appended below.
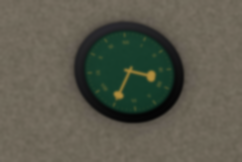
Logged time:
3h35
